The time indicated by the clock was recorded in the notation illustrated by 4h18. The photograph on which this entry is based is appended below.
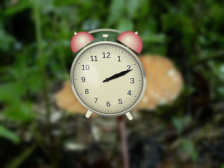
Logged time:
2h11
